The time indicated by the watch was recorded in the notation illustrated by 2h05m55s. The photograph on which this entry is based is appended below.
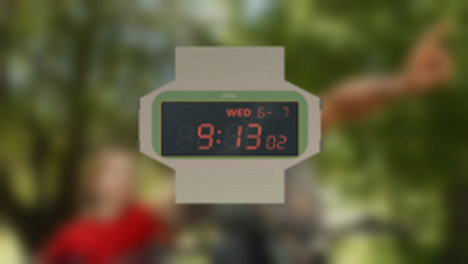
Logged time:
9h13m02s
